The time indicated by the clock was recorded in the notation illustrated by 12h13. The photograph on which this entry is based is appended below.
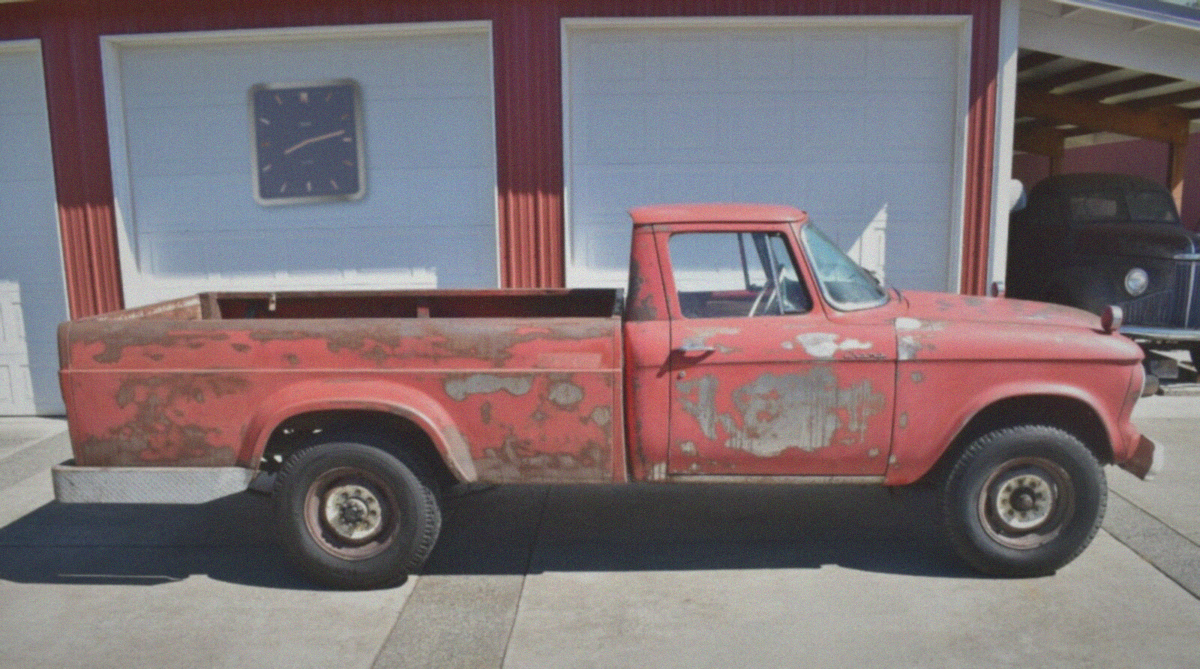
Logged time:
8h13
